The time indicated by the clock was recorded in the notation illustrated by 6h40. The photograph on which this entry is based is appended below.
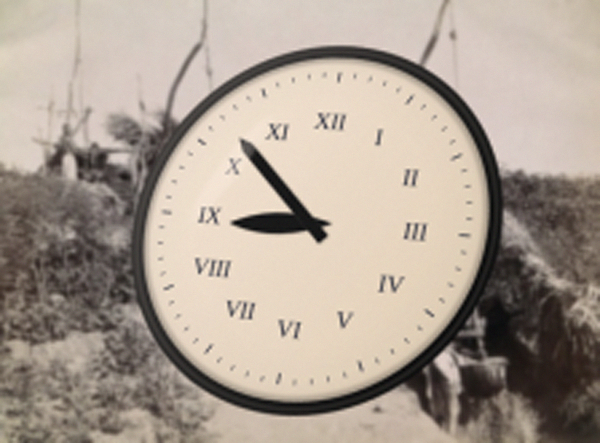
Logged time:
8h52
